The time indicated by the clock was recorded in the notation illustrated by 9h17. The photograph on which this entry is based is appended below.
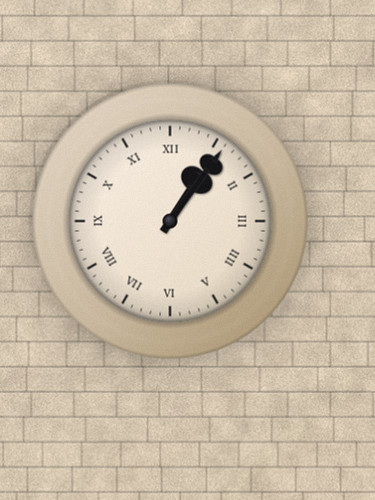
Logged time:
1h06
